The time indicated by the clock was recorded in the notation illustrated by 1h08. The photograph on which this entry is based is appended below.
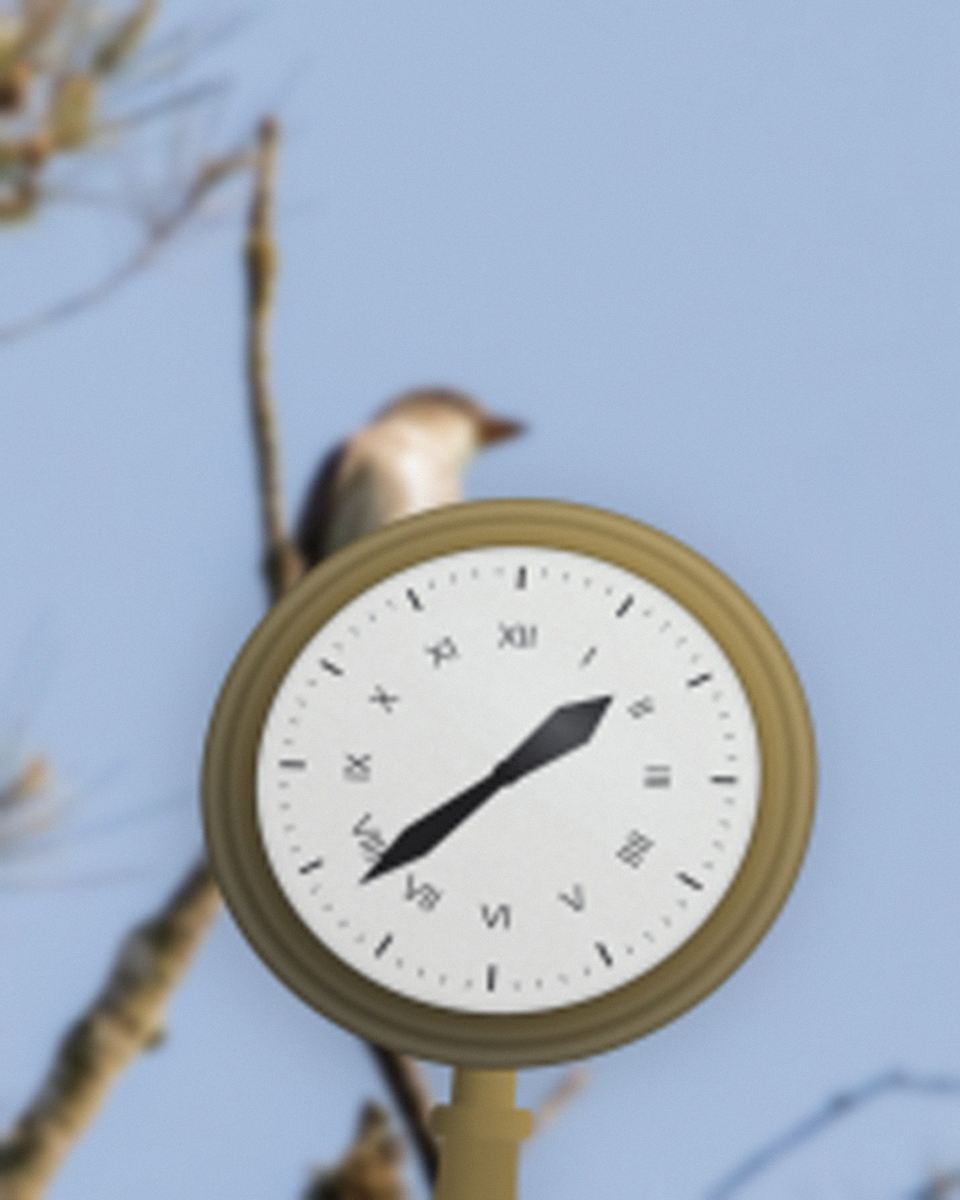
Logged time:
1h38
